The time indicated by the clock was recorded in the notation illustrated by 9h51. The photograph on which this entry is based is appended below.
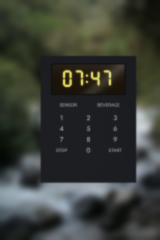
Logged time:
7h47
